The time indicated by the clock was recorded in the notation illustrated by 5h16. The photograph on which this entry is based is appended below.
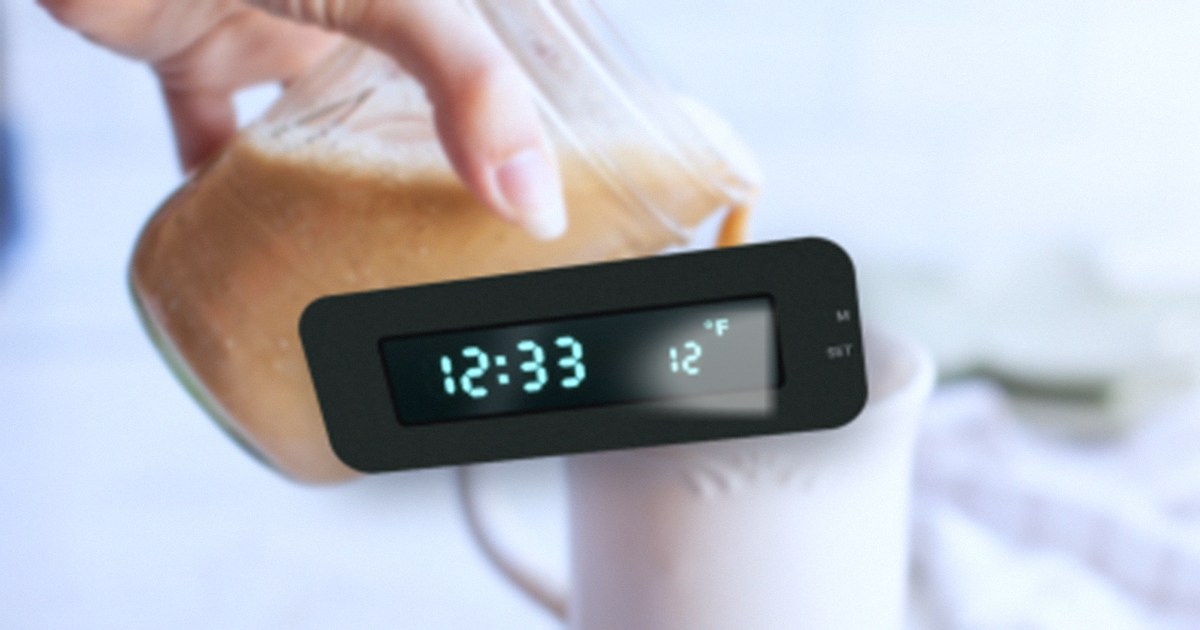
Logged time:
12h33
